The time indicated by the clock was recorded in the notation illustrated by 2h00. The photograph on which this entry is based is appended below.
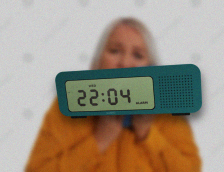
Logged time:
22h04
